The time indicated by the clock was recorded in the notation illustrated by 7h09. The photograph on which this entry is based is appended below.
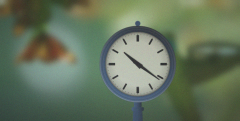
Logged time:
10h21
